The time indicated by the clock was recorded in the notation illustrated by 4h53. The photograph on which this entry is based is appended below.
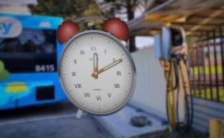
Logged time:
12h11
